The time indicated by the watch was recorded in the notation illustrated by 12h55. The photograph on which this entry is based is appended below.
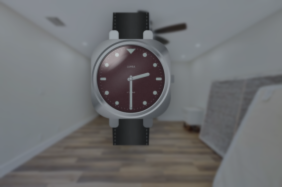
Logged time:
2h30
